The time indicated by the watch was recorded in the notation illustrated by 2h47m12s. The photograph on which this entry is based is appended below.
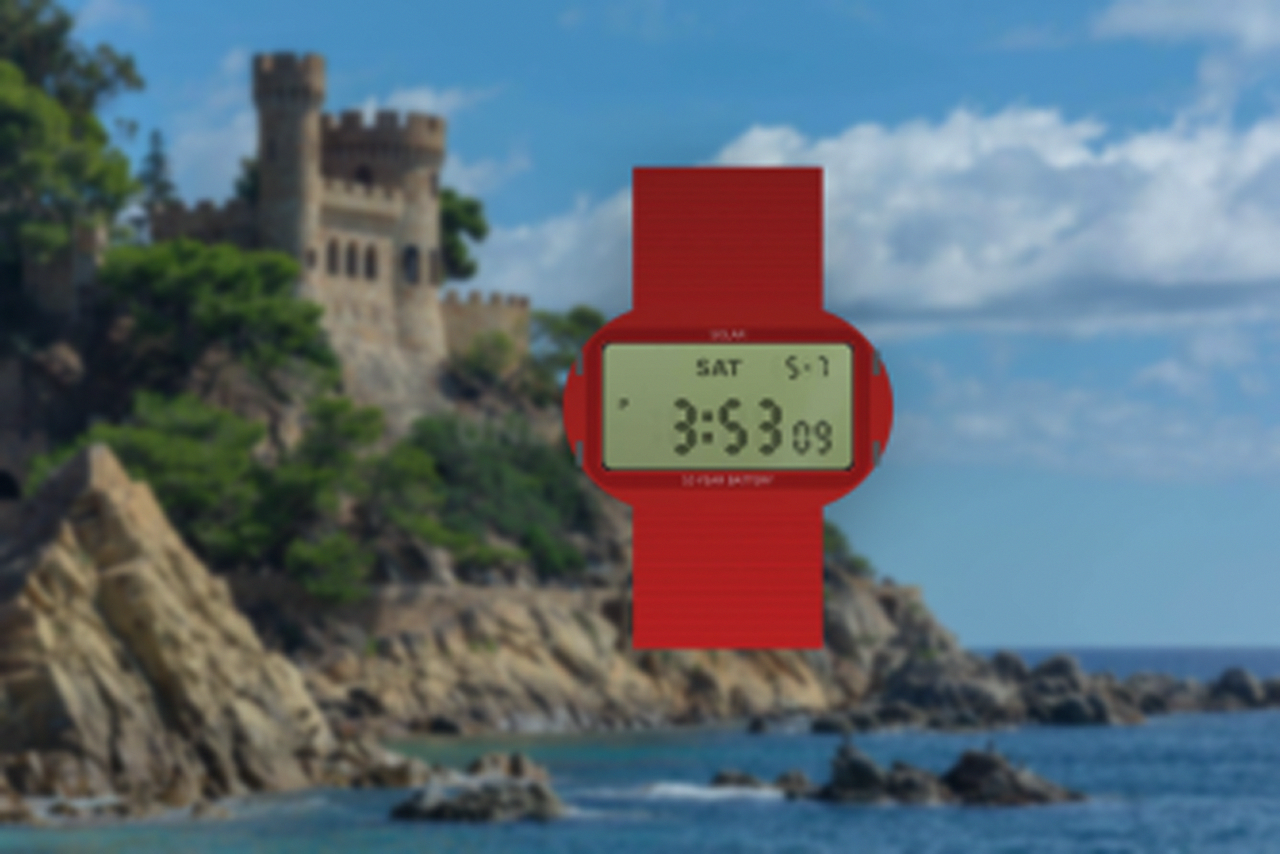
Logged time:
3h53m09s
